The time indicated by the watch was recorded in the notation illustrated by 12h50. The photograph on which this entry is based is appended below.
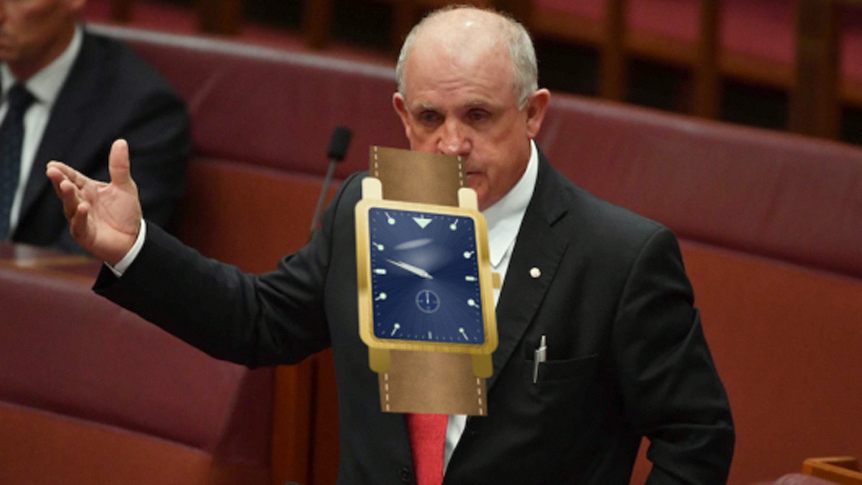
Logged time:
9h48
